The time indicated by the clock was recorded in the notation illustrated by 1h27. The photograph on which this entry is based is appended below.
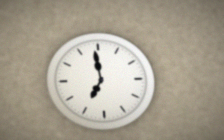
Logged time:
6h59
